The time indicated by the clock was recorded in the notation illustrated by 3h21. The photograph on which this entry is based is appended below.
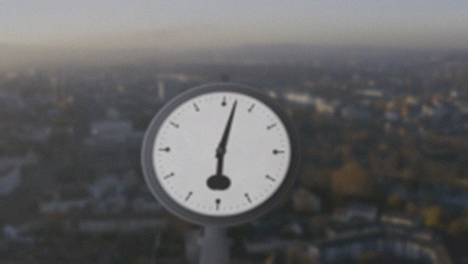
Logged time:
6h02
